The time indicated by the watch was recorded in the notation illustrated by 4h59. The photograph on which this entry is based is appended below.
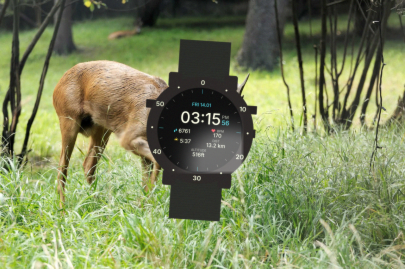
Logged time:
3h15
